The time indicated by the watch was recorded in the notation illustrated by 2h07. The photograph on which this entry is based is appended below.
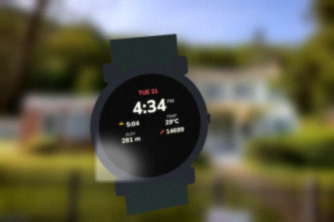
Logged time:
4h34
